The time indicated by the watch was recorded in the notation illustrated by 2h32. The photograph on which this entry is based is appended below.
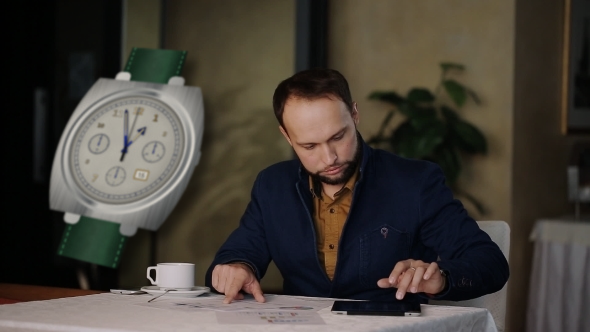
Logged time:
12h57
